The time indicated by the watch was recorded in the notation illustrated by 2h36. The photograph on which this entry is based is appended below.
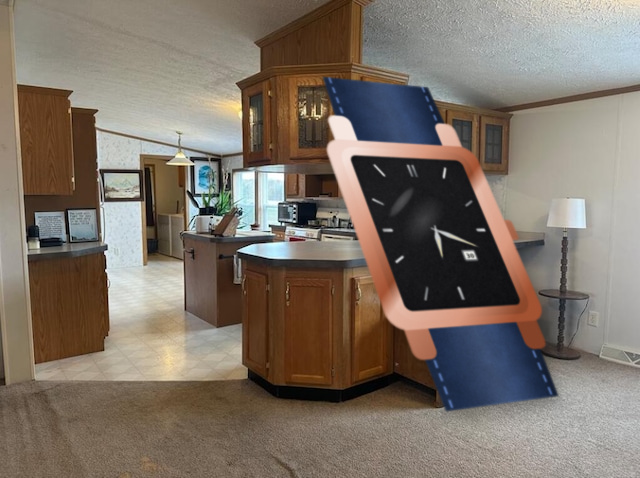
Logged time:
6h19
